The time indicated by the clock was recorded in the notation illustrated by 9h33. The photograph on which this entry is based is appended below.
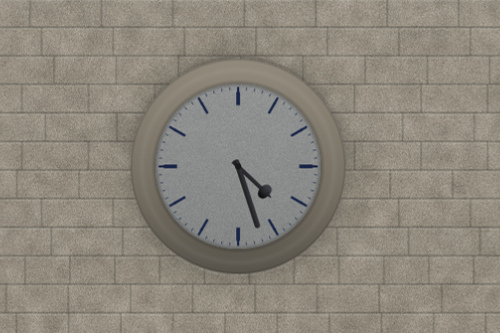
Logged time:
4h27
